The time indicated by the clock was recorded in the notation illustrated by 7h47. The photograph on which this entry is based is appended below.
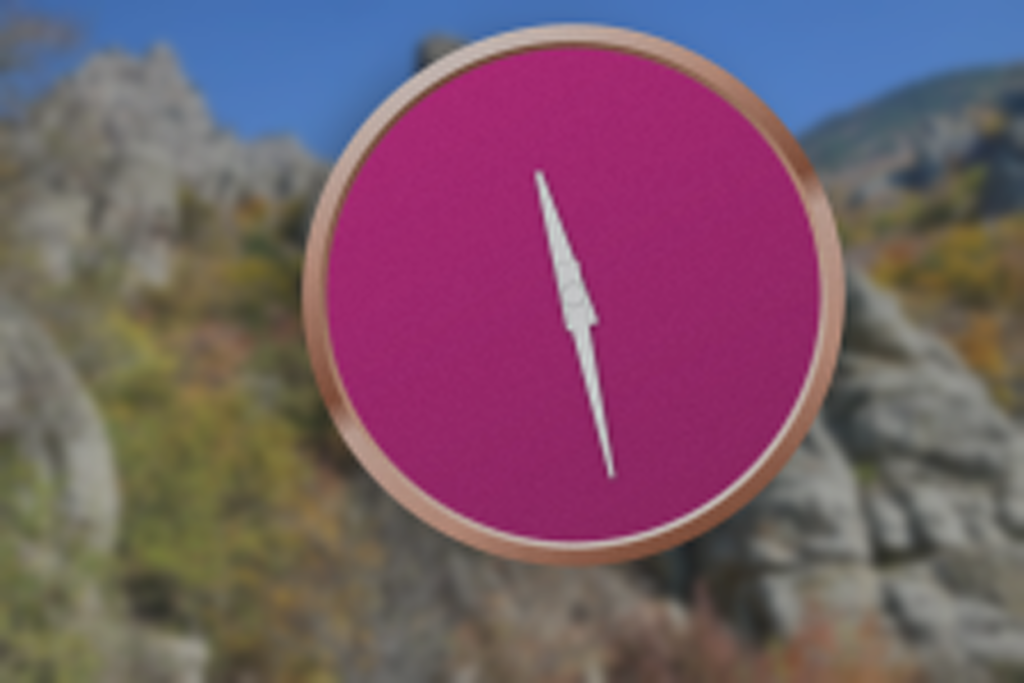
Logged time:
11h28
